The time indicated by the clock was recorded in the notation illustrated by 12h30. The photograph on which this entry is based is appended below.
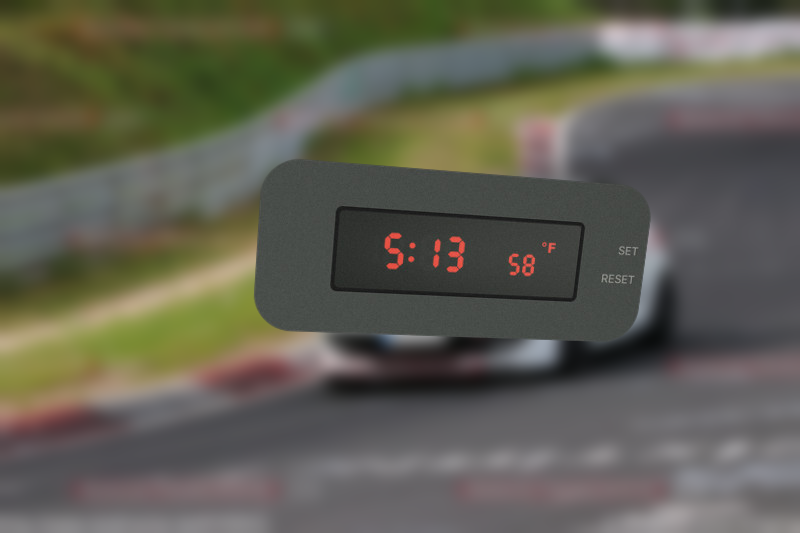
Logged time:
5h13
